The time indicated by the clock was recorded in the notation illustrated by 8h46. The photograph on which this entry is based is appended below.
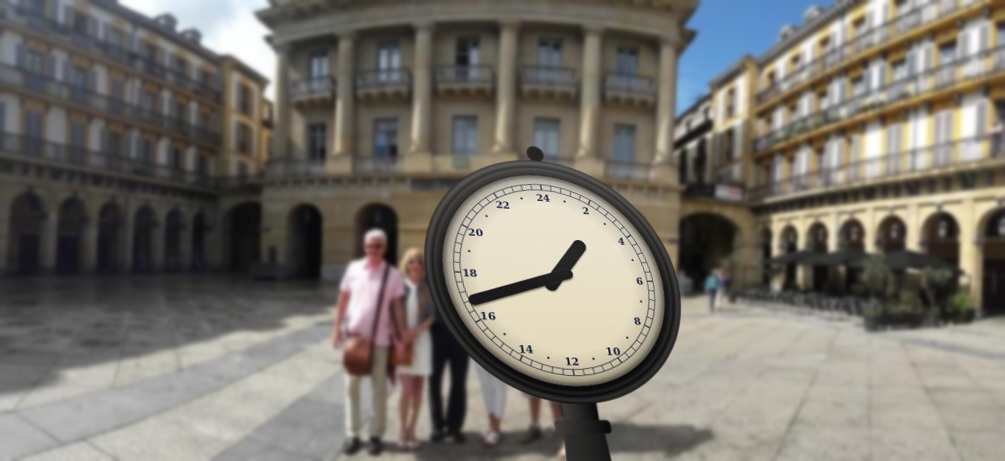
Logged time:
2h42
